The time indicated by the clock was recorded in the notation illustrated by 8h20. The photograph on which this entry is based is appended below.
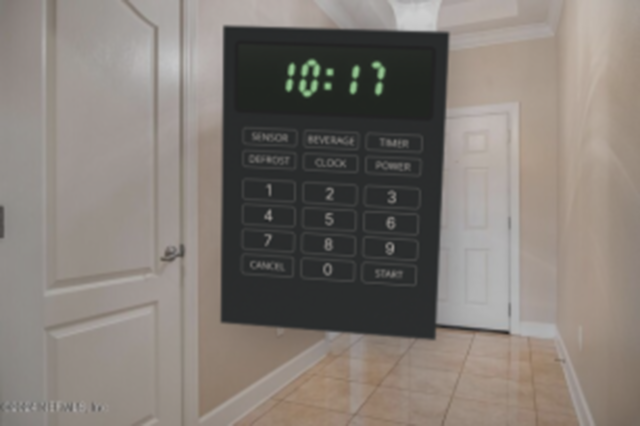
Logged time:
10h17
